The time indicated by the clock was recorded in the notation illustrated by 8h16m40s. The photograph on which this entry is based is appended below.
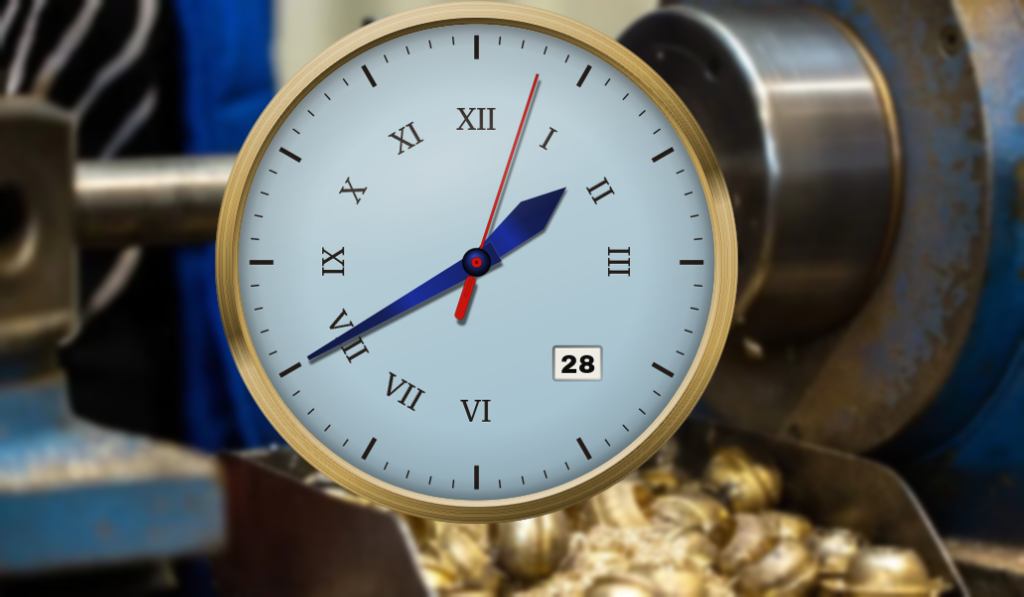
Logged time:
1h40m03s
